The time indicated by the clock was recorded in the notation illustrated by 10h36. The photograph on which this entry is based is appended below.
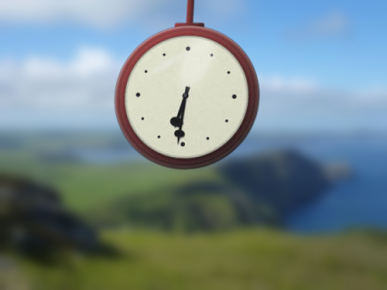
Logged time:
6h31
